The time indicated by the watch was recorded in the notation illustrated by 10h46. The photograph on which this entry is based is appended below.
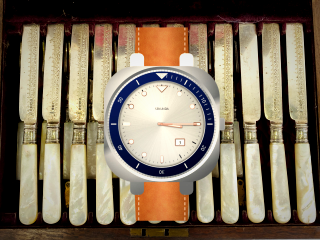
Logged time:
3h15
